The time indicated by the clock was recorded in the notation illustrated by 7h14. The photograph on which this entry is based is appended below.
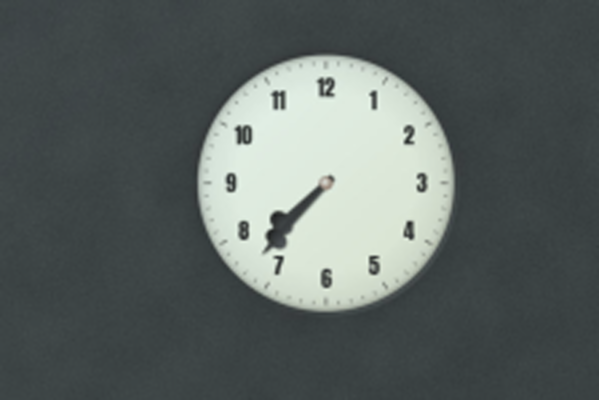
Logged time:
7h37
